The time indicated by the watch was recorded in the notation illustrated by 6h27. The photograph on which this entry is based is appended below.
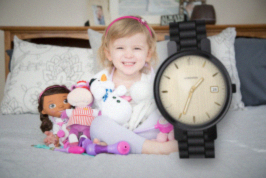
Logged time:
1h34
